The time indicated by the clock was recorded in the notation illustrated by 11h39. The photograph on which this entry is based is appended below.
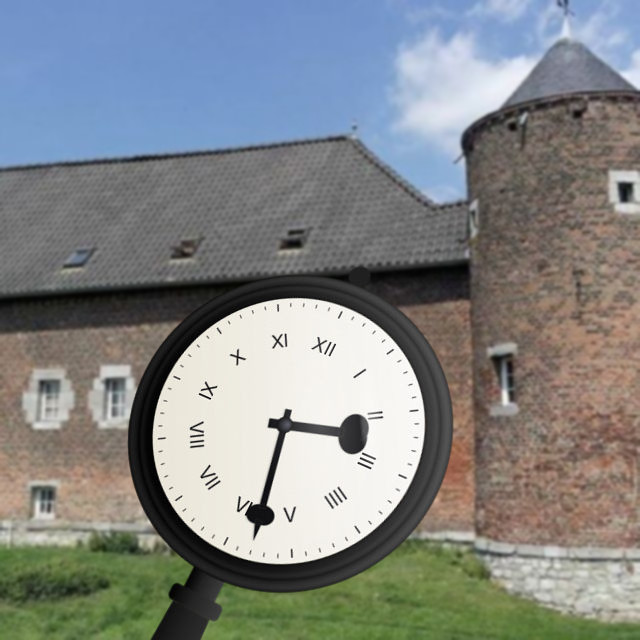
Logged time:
2h28
